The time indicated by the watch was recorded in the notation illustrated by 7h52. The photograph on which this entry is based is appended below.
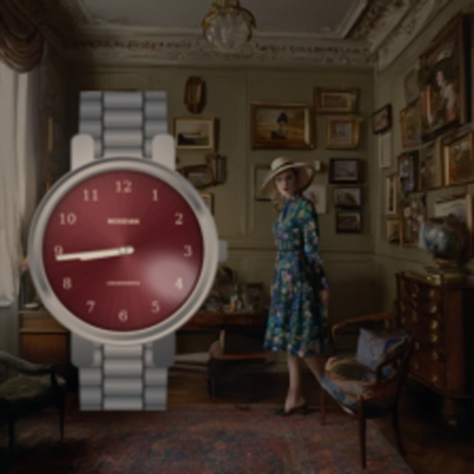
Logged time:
8h44
